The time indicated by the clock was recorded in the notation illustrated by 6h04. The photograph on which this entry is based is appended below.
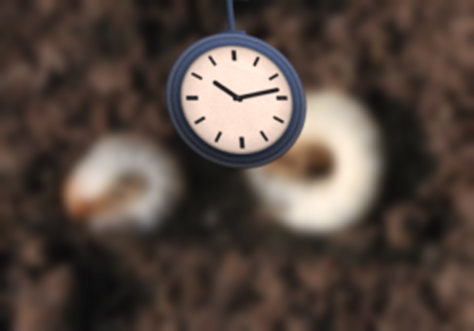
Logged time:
10h13
